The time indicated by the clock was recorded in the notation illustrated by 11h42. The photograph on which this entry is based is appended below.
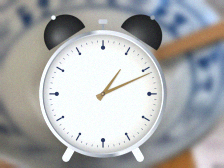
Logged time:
1h11
